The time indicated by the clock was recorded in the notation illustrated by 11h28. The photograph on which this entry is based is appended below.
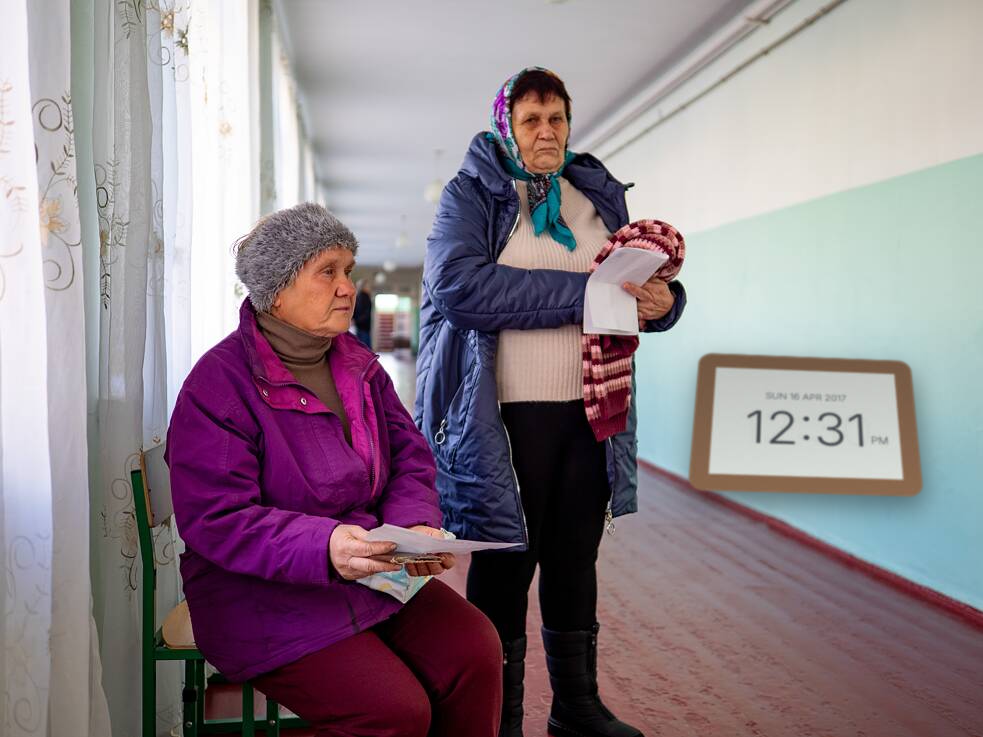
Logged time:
12h31
